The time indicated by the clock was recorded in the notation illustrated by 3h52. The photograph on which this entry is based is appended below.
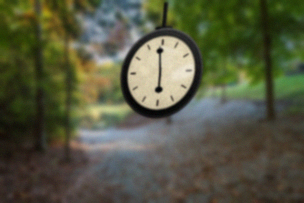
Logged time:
5h59
